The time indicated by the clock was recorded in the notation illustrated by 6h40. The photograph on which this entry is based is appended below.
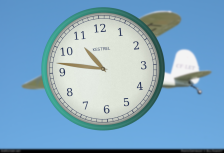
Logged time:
10h47
